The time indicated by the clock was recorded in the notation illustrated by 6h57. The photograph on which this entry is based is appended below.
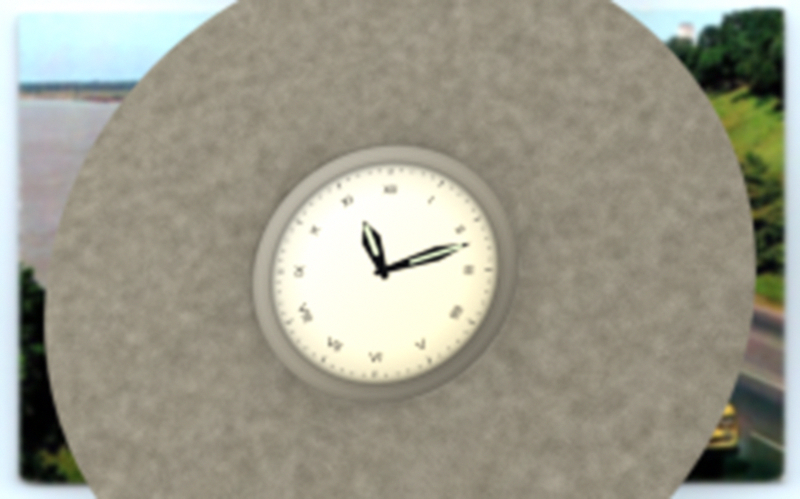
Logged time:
11h12
